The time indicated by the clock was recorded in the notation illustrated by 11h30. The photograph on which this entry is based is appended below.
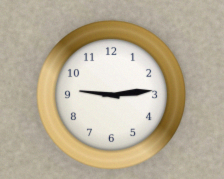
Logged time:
9h14
